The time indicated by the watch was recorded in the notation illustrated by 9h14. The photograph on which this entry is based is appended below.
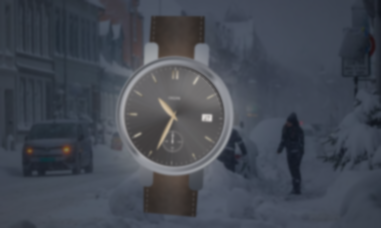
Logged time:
10h34
